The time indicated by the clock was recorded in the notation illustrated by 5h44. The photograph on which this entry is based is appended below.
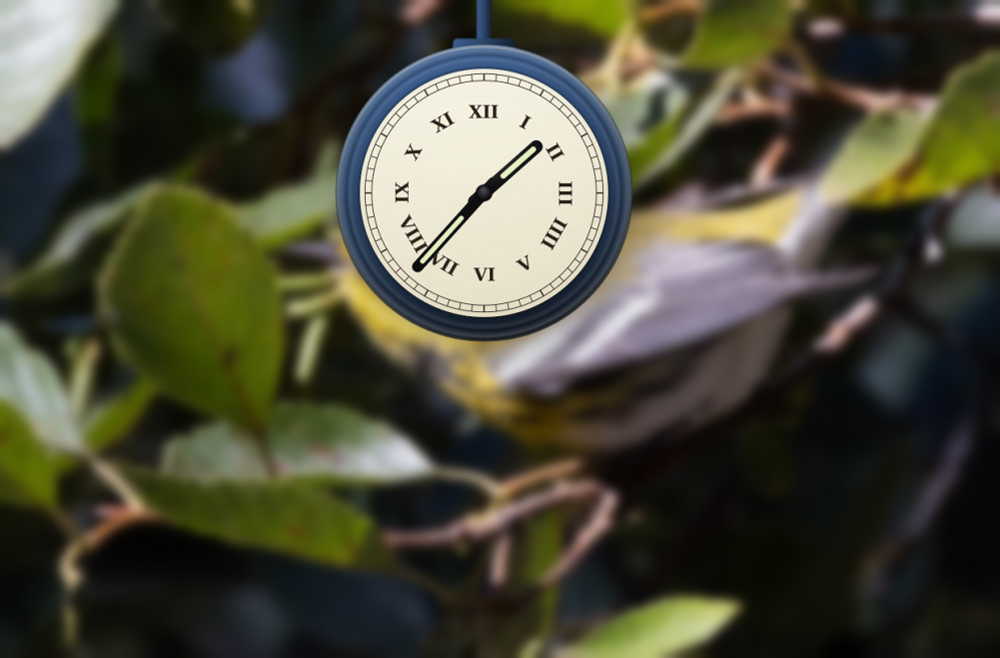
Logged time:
1h37
